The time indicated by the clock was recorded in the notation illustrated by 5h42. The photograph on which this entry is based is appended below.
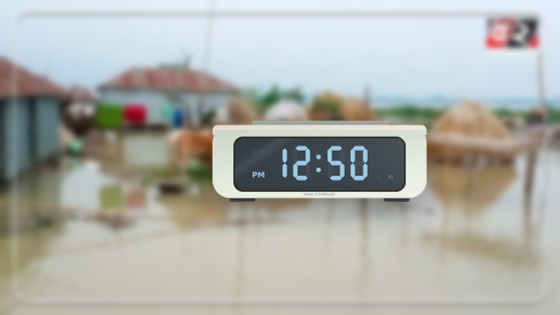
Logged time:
12h50
